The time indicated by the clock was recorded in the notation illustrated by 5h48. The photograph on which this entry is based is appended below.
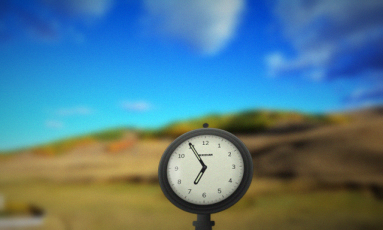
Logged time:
6h55
